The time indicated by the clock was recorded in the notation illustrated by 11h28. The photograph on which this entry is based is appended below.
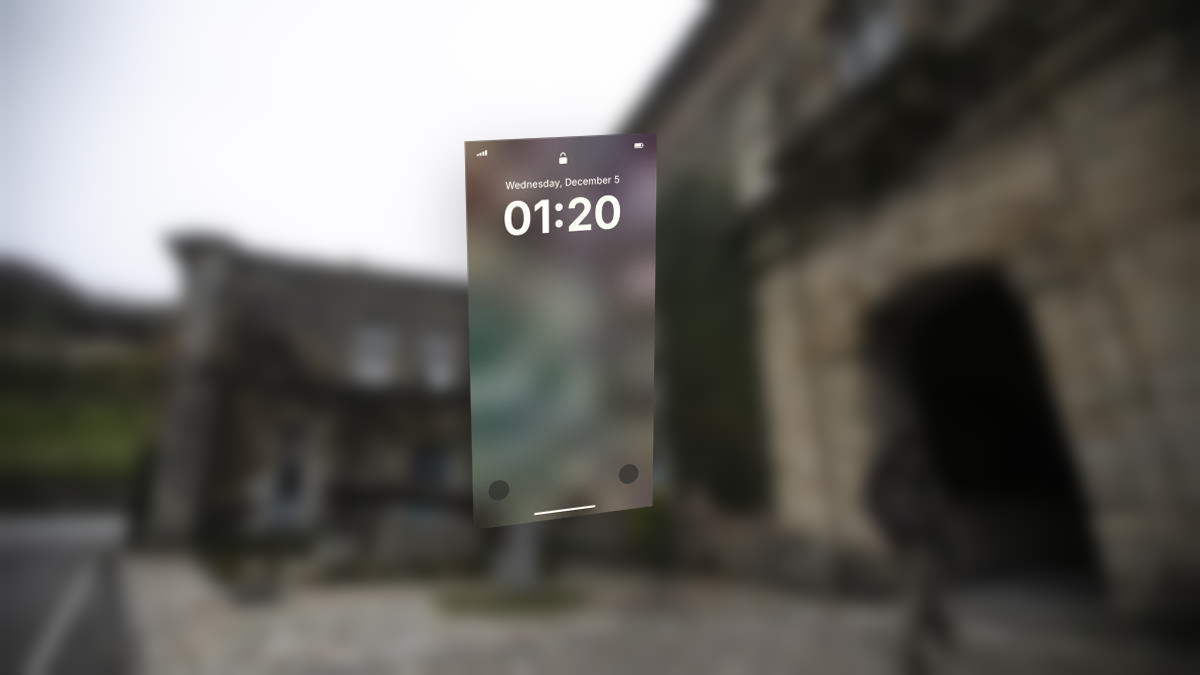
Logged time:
1h20
